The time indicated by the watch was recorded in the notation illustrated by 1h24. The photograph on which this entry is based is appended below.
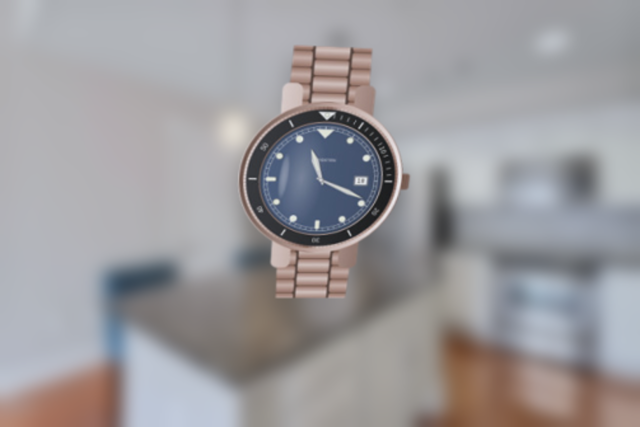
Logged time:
11h19
